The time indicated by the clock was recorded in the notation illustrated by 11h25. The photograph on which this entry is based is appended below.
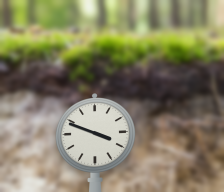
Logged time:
3h49
